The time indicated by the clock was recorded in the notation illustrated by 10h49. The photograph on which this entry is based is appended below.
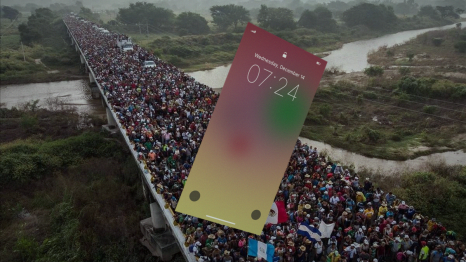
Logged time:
7h24
